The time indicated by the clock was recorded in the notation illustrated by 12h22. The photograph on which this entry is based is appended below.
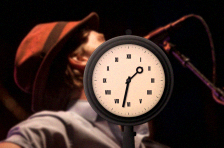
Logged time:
1h32
